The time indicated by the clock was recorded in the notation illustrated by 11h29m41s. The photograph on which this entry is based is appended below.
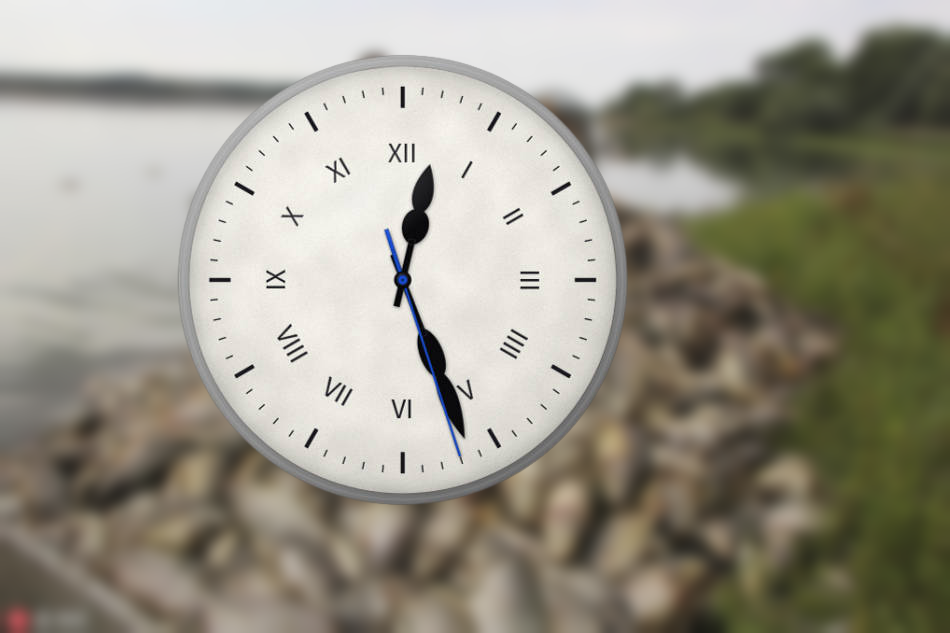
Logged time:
12h26m27s
